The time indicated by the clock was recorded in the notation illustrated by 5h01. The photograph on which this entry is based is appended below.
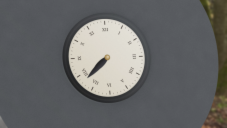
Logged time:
7h38
